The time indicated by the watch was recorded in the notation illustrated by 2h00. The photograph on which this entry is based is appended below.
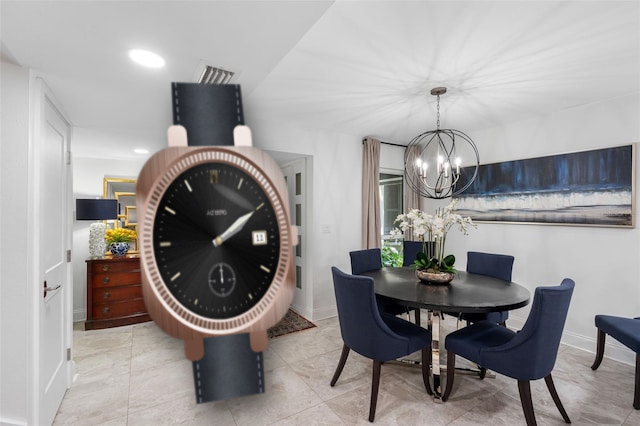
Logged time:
2h10
